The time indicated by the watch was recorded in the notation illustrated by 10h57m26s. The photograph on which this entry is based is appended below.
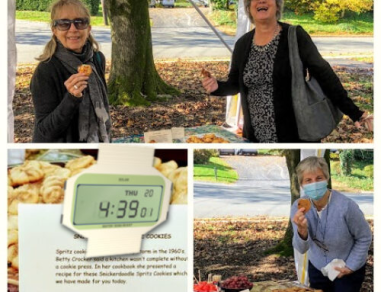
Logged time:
4h39m01s
